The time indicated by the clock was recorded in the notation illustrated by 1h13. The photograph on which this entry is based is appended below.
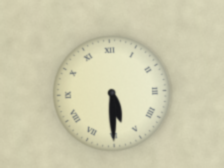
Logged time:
5h30
